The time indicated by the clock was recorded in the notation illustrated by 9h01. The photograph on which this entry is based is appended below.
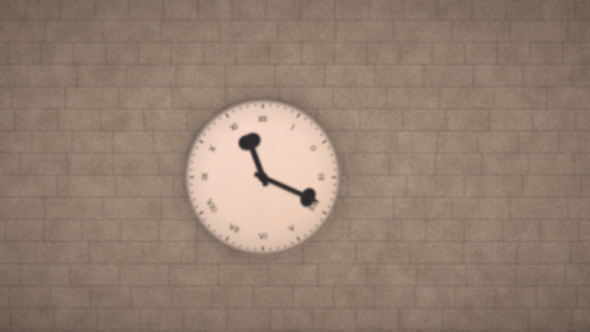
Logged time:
11h19
